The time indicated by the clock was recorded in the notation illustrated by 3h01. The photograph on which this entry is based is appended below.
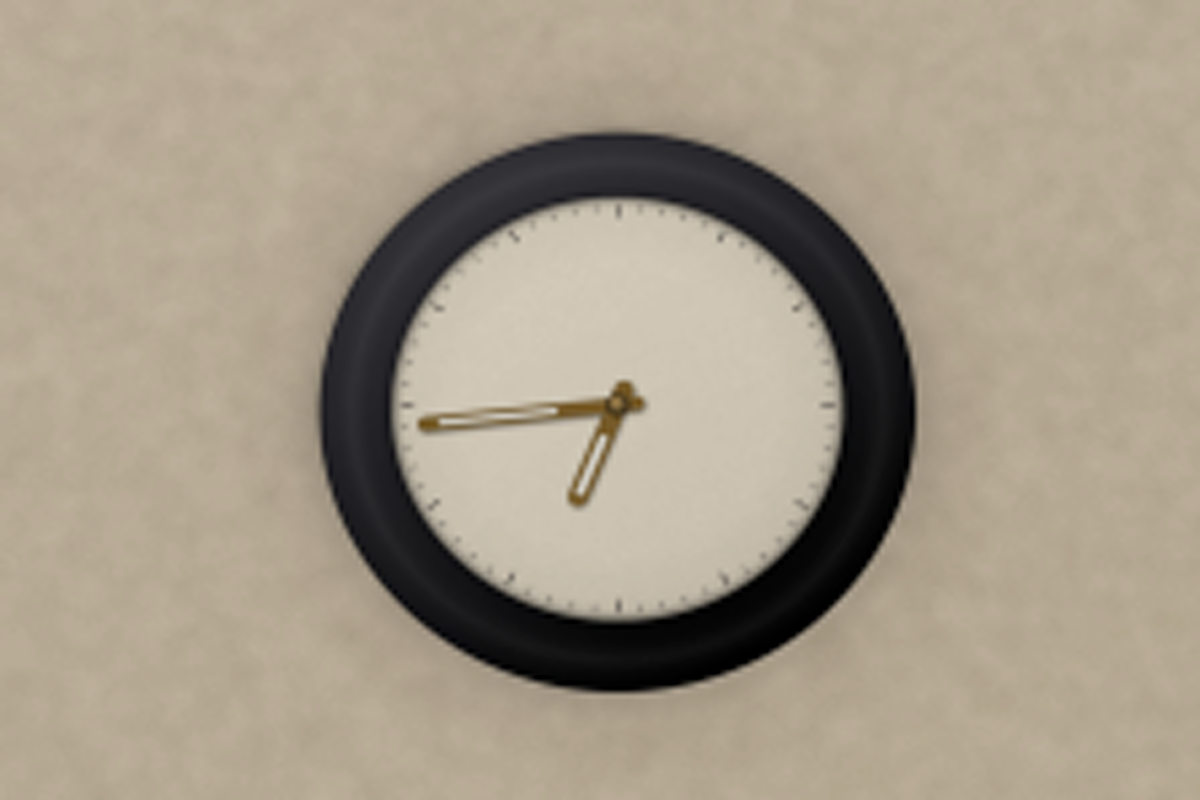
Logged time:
6h44
